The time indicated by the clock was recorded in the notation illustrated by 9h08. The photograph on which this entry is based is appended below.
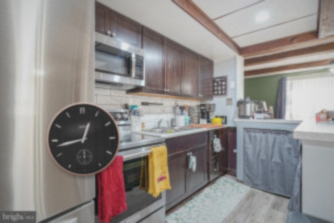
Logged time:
12h43
